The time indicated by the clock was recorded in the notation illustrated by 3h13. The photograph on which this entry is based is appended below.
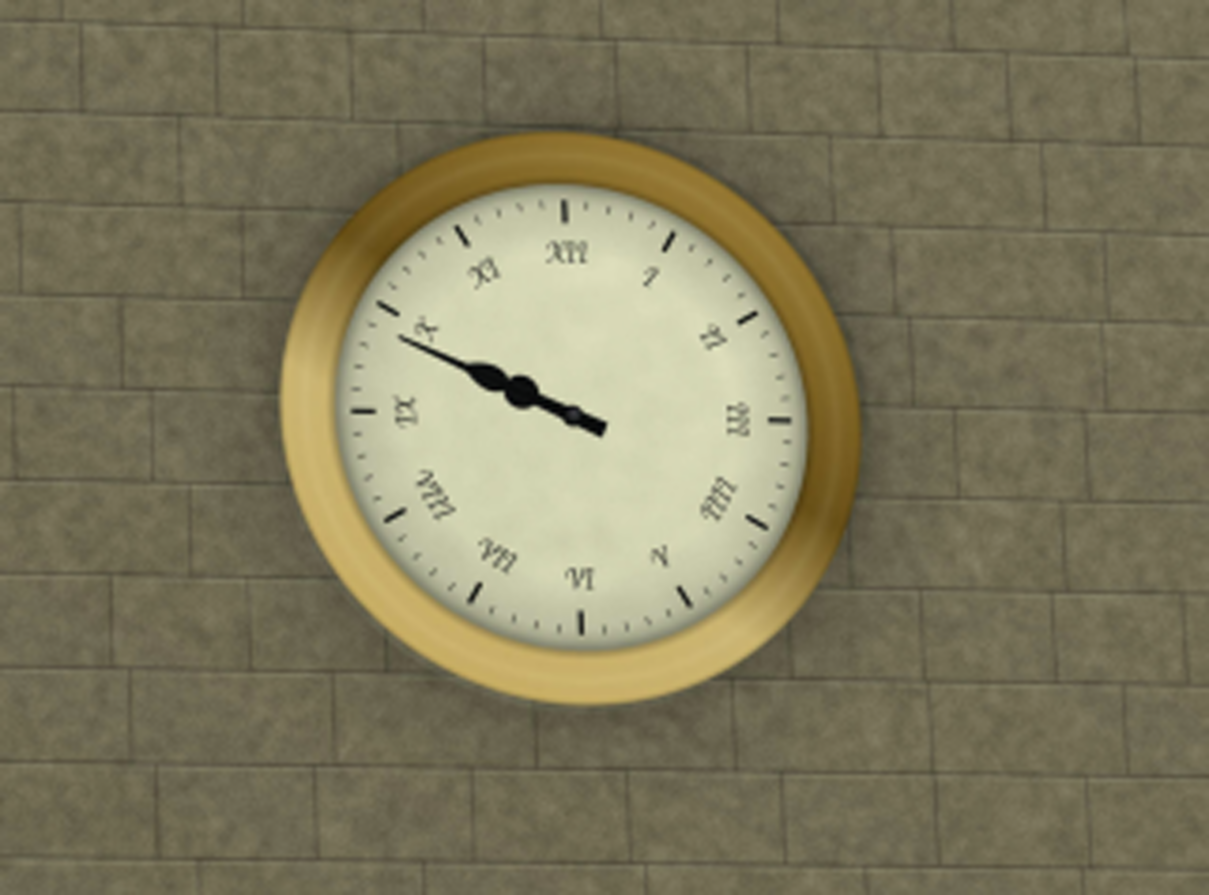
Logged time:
9h49
